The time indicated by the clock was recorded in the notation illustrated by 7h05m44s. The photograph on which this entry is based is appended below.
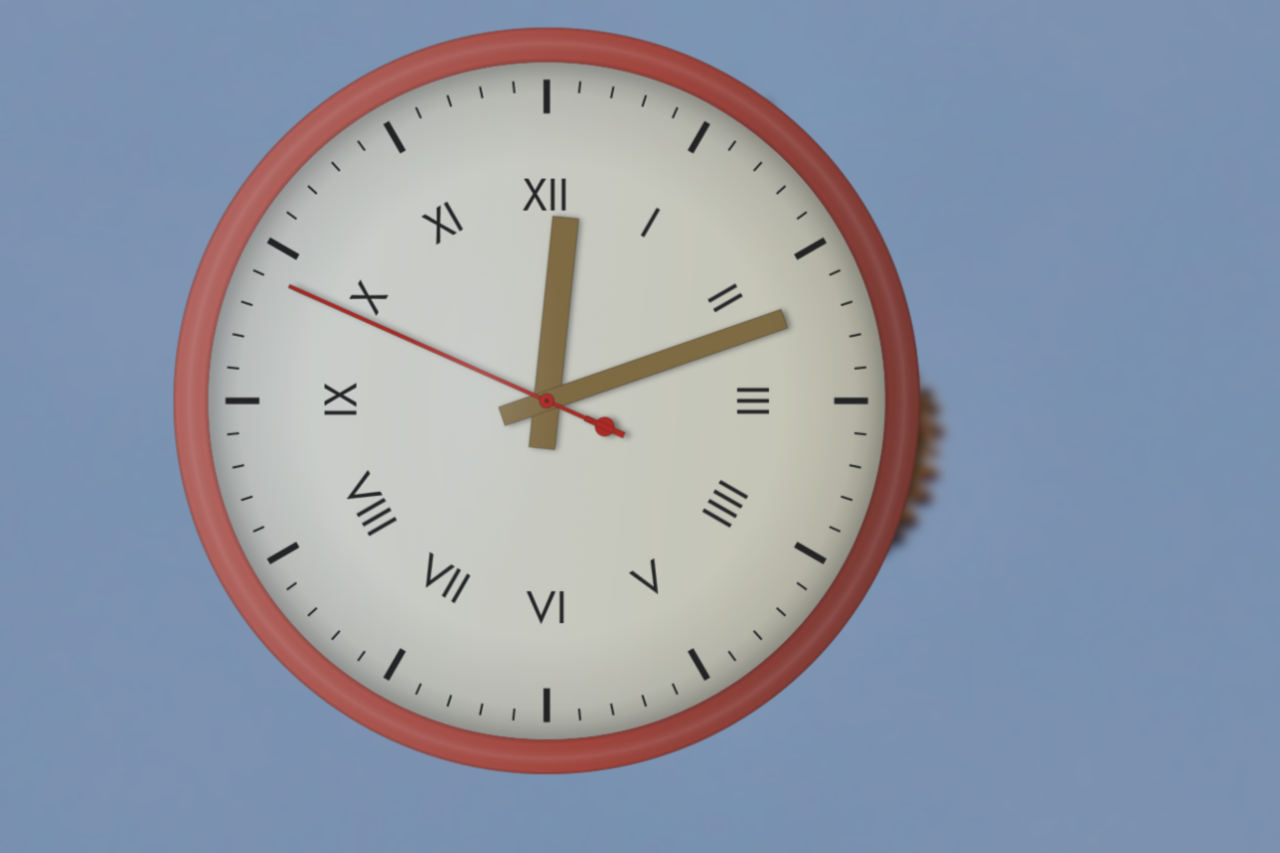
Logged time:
12h11m49s
